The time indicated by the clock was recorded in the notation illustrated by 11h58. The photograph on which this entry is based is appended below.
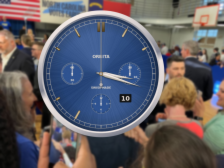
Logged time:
3h18
